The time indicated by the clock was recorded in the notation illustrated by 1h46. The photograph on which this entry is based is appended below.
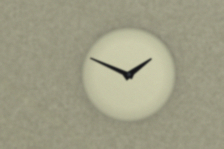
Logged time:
1h49
